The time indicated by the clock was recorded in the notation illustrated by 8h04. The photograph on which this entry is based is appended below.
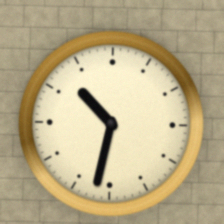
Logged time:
10h32
